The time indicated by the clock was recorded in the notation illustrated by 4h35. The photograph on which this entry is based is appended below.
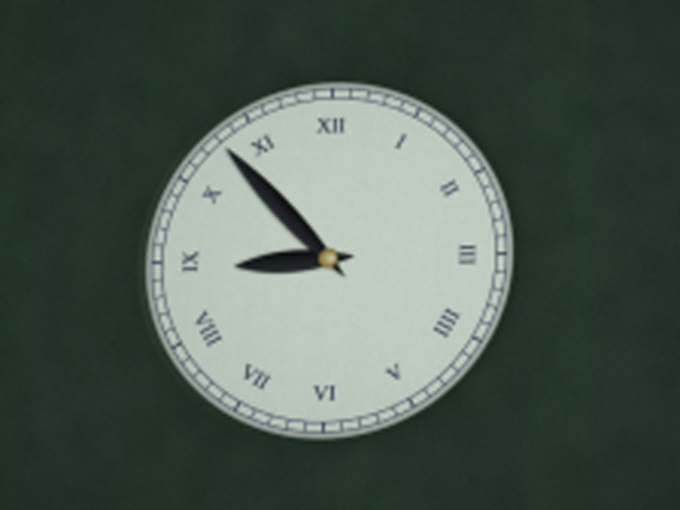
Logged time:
8h53
